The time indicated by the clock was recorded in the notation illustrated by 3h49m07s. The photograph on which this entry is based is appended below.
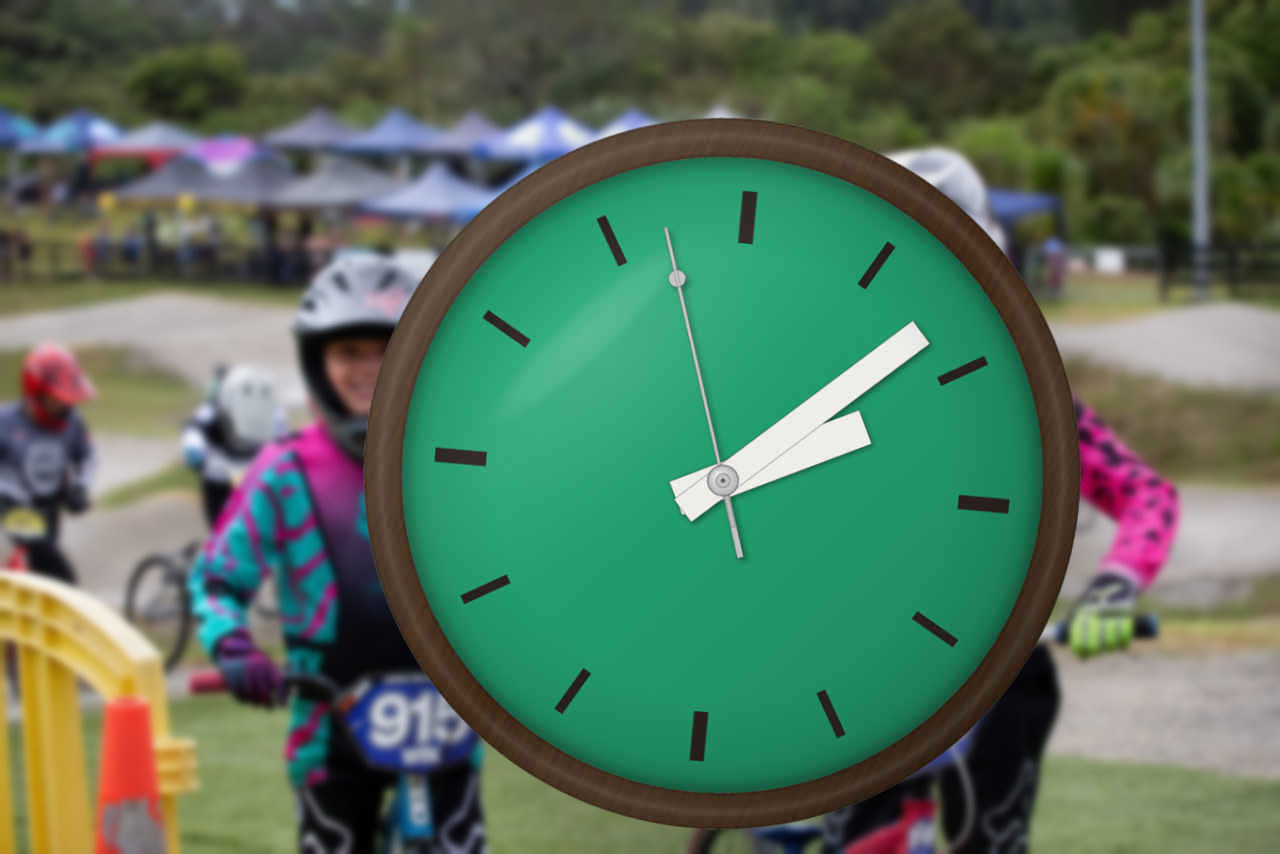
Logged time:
2h07m57s
